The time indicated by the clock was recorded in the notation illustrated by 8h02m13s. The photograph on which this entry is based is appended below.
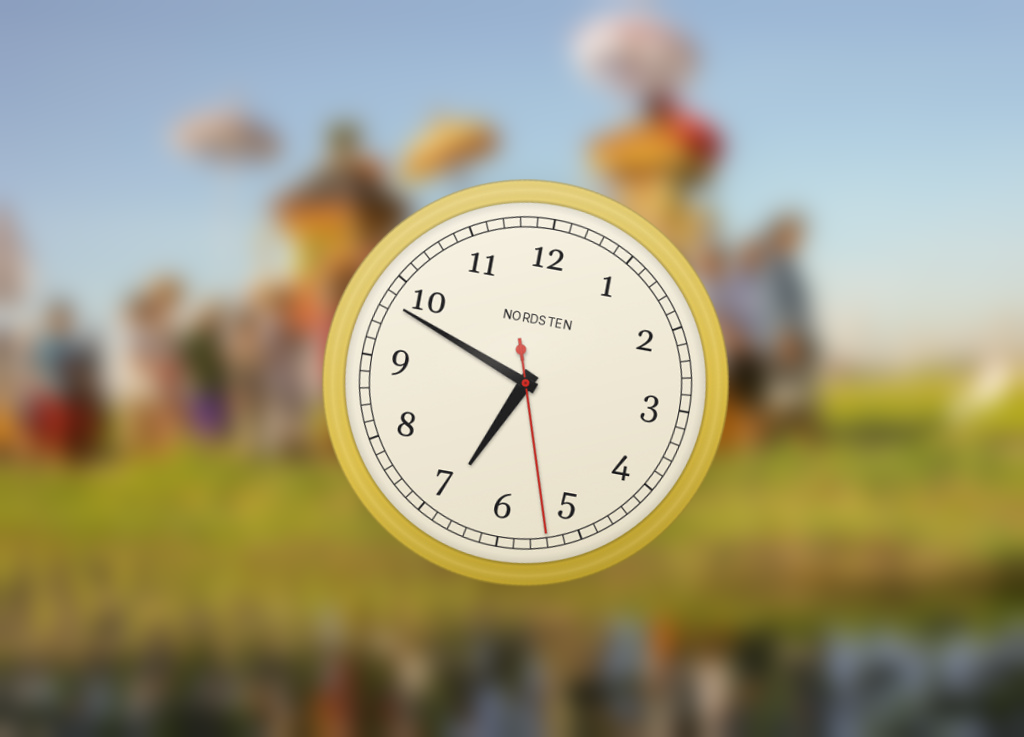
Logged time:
6h48m27s
